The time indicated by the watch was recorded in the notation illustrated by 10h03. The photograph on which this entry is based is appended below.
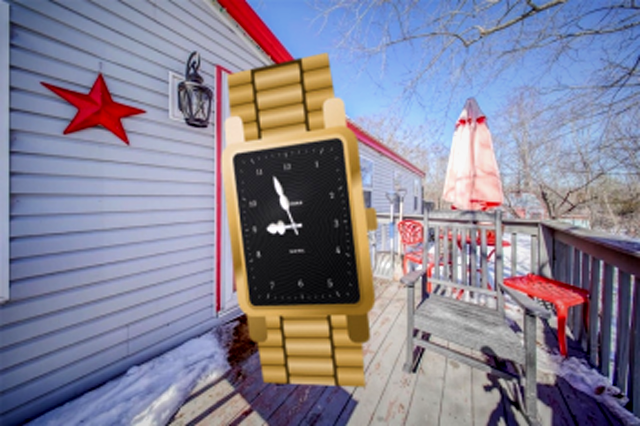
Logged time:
8h57
